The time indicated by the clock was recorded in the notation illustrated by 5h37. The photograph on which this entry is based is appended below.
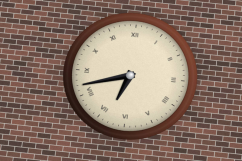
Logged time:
6h42
